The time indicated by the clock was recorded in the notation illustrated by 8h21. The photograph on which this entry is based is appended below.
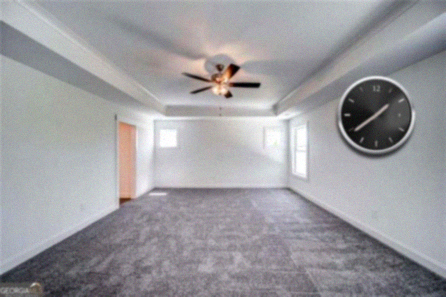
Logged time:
1h39
